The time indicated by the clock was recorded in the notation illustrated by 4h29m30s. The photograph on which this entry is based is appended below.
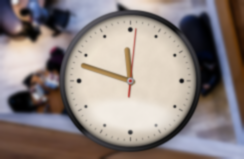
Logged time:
11h48m01s
